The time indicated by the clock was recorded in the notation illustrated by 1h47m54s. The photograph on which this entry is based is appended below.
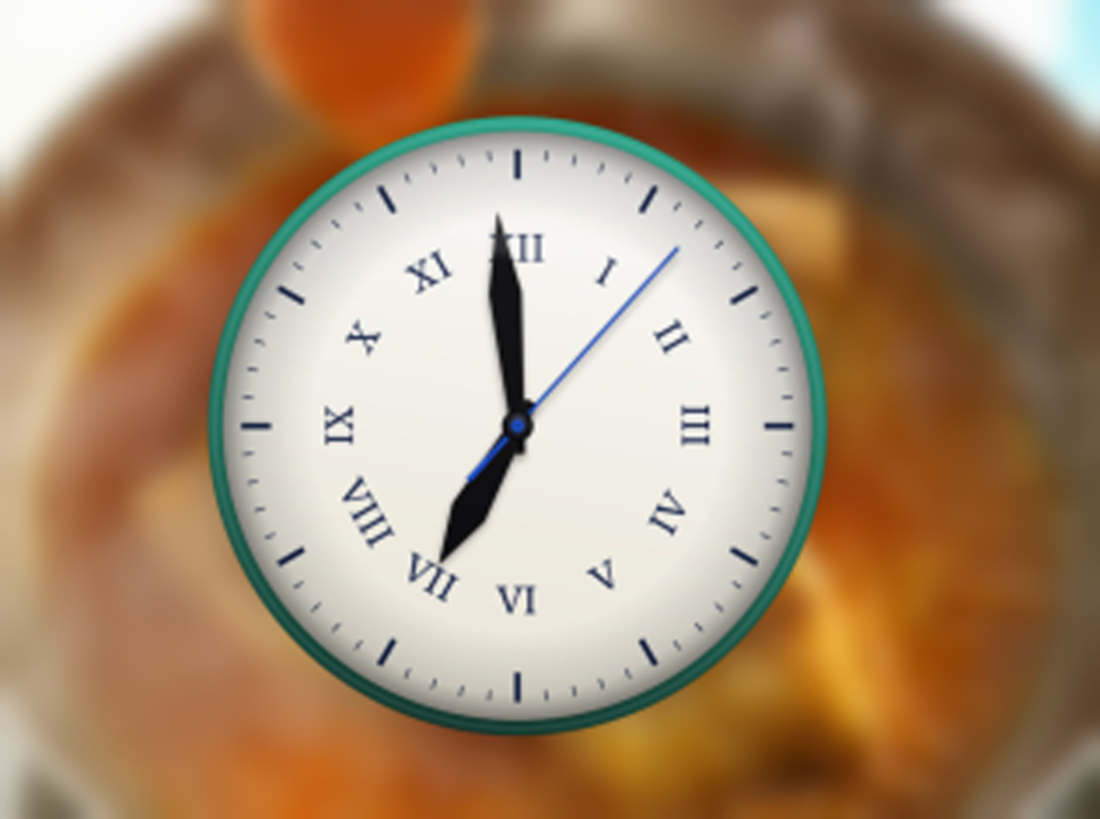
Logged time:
6h59m07s
